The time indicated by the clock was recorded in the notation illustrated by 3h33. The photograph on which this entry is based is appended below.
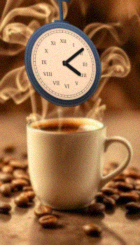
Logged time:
4h09
